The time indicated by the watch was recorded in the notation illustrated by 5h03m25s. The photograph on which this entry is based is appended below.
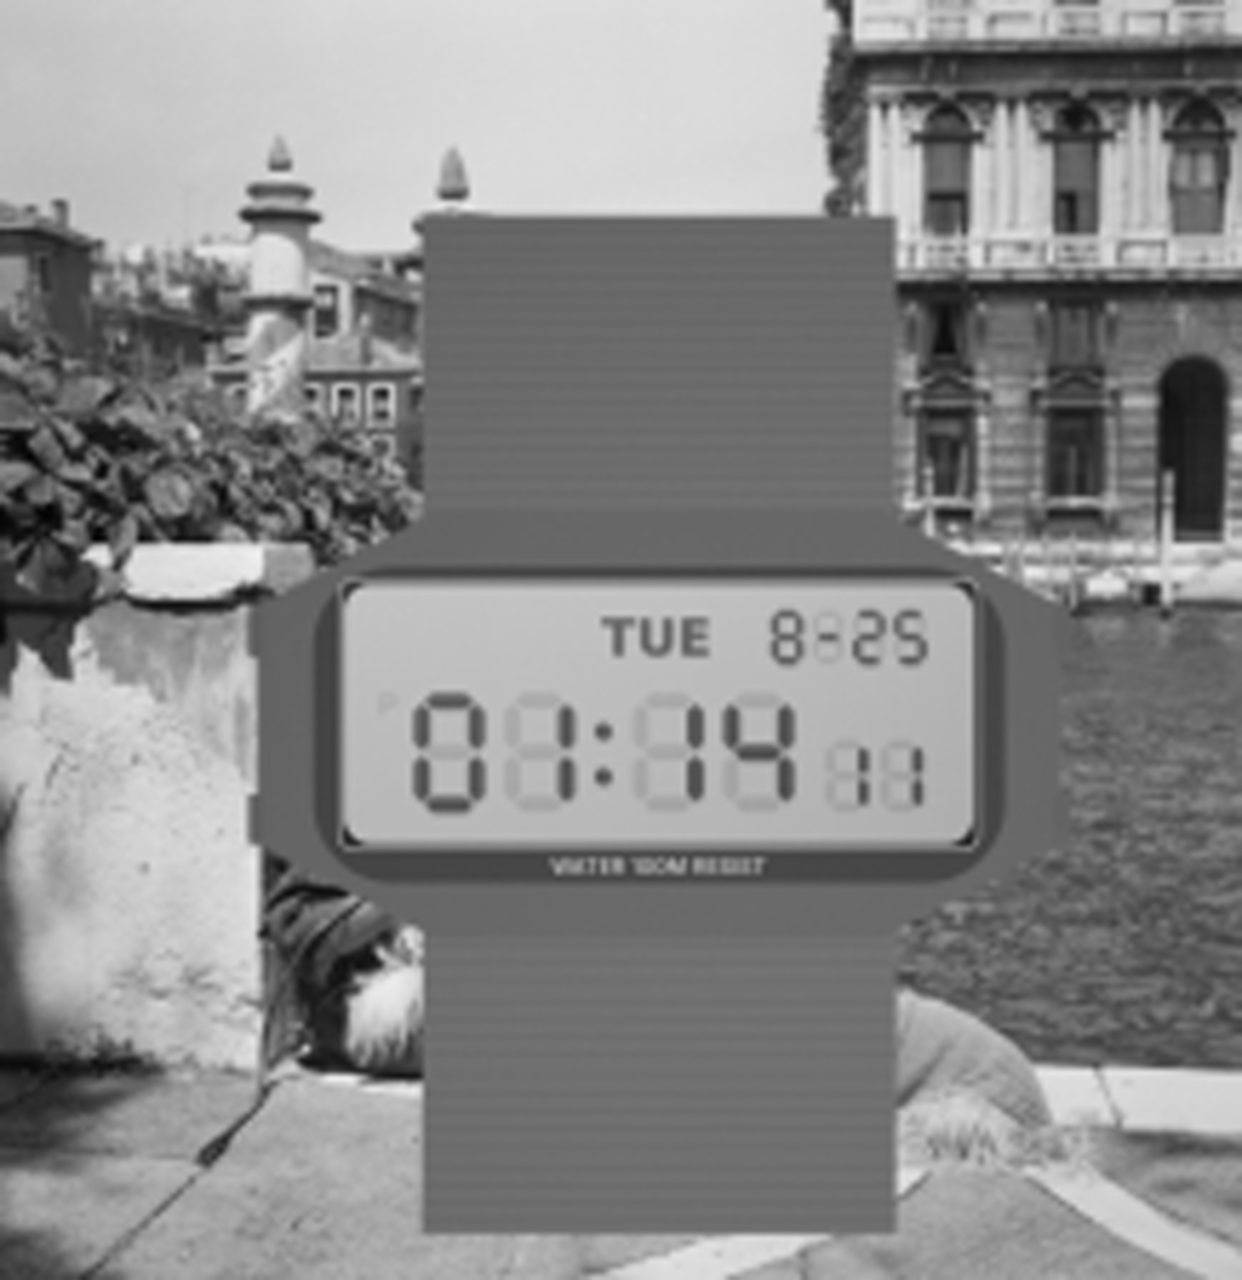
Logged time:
1h14m11s
